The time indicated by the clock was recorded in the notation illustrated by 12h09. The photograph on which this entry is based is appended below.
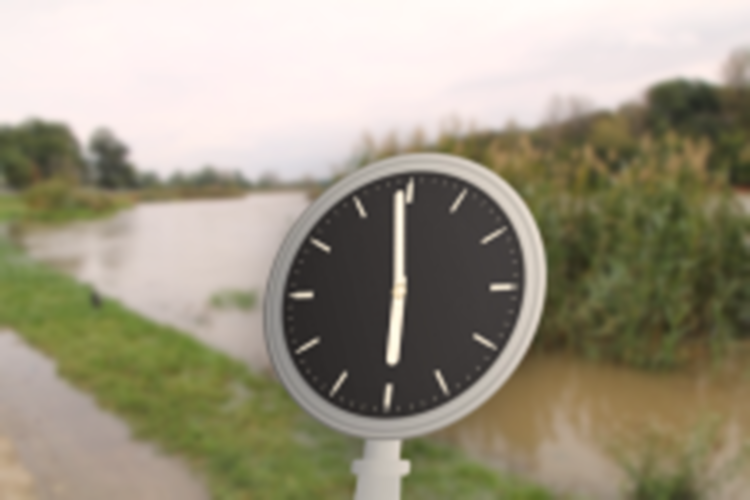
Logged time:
5h59
